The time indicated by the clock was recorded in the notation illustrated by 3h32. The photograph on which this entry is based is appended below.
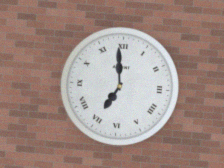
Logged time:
6h59
